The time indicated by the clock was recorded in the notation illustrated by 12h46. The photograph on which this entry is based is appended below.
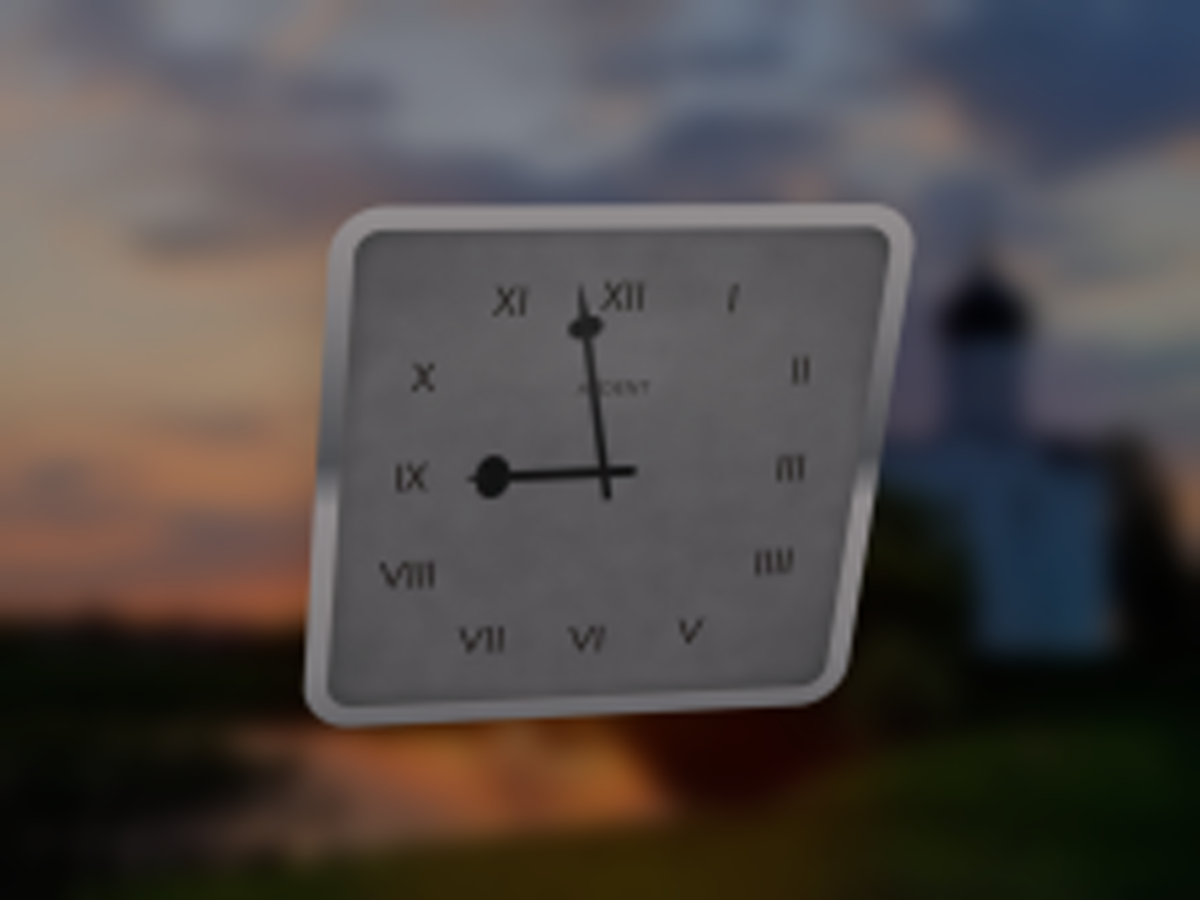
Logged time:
8h58
